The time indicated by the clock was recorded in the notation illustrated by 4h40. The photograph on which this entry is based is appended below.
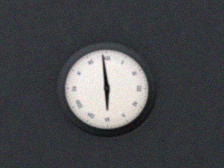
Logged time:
5h59
